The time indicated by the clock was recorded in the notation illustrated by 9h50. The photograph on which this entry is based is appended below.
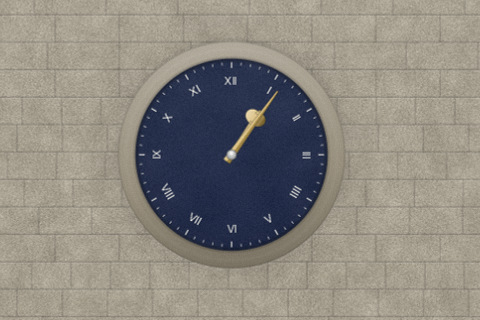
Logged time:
1h06
